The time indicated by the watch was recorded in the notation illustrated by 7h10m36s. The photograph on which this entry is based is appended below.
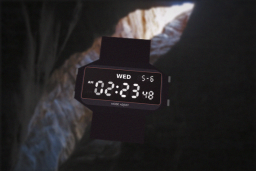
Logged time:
2h23m48s
